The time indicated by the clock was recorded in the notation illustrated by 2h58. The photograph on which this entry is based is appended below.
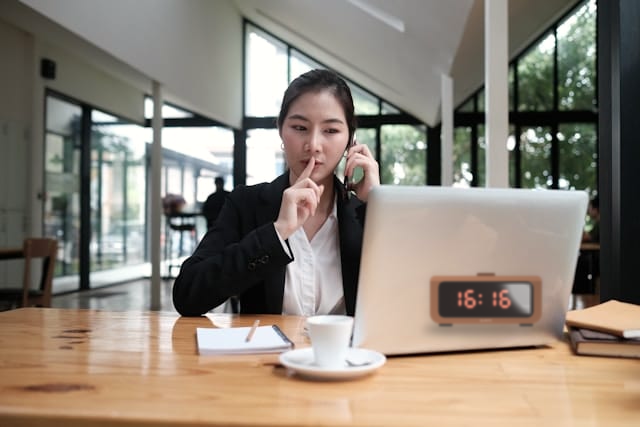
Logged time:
16h16
